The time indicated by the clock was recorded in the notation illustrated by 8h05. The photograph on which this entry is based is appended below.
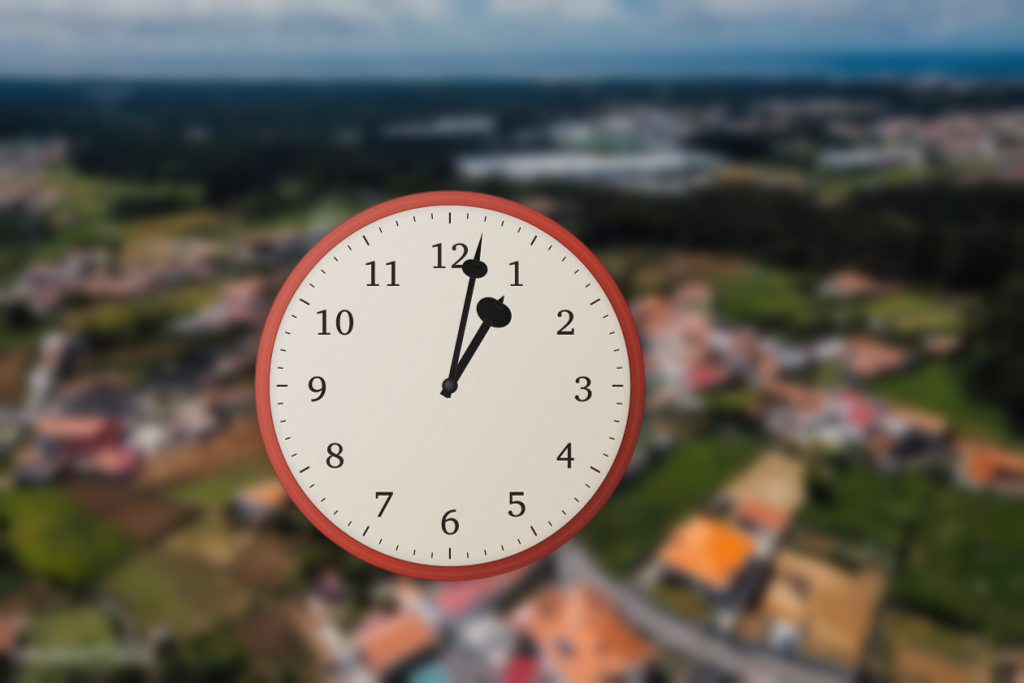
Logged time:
1h02
